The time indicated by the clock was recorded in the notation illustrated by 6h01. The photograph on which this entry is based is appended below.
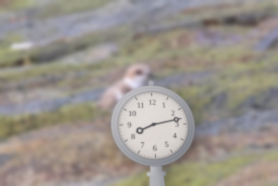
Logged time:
8h13
